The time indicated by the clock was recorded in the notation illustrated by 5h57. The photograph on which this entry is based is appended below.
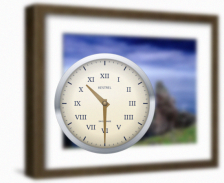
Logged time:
10h30
